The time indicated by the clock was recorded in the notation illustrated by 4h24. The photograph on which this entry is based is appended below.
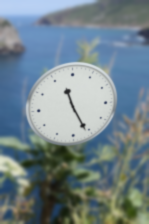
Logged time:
11h26
